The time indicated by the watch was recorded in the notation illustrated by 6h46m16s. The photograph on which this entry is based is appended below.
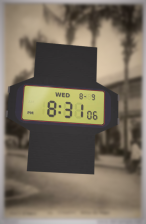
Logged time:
8h31m06s
